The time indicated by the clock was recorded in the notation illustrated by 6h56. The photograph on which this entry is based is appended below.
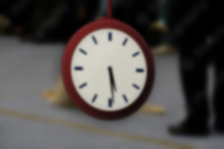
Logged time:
5h29
